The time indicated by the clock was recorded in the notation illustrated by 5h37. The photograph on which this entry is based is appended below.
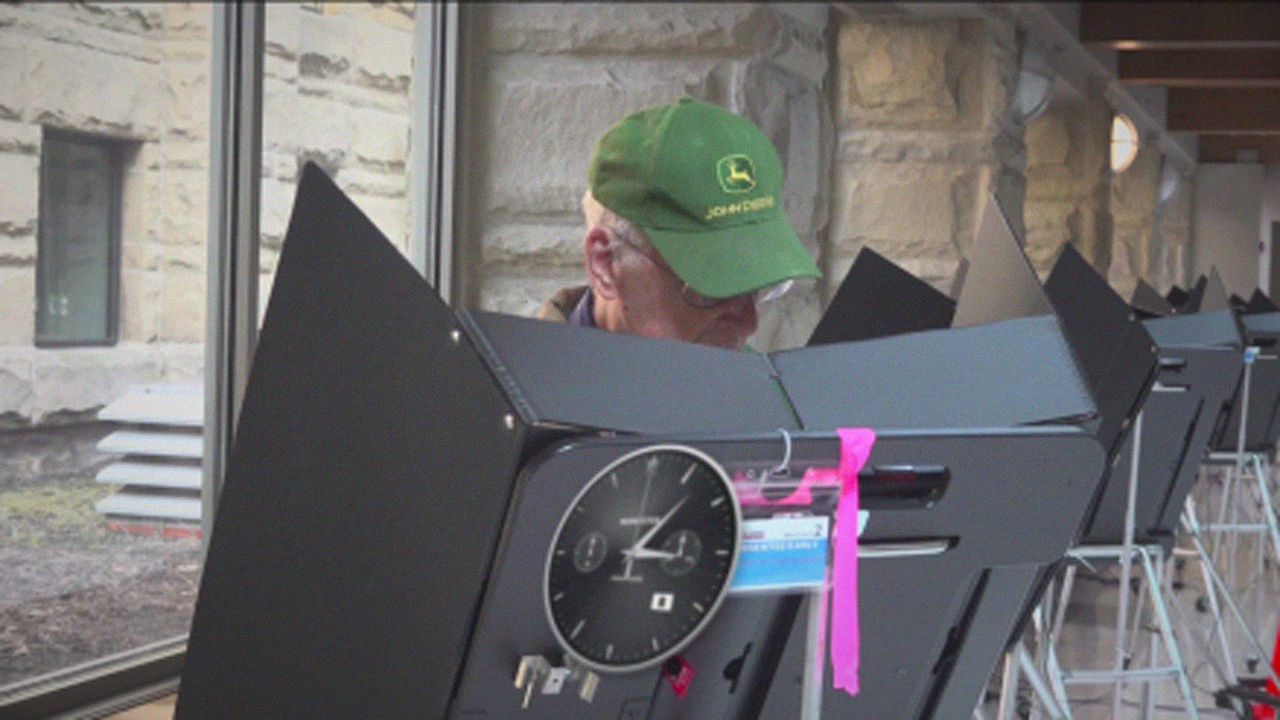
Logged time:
3h07
